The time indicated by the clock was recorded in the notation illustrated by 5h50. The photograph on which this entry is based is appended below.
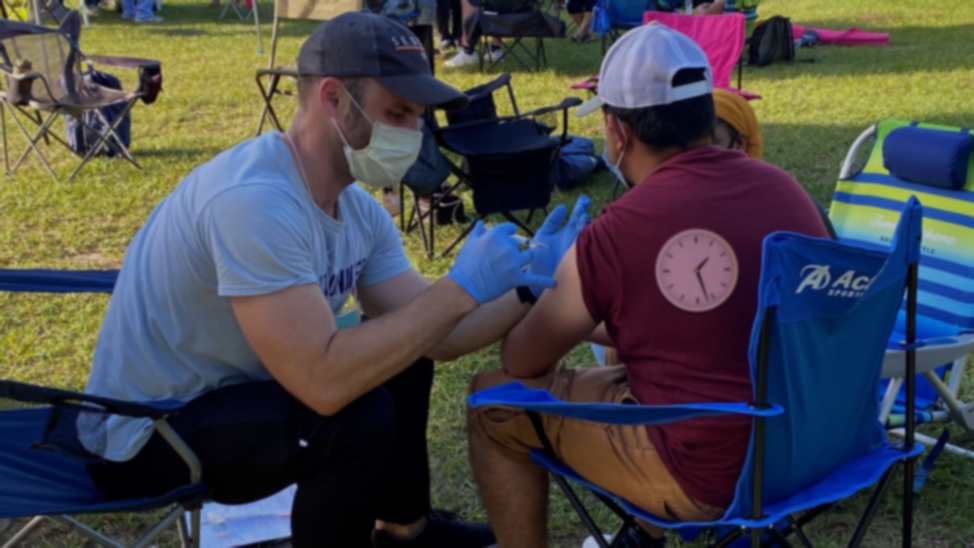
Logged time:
1h27
